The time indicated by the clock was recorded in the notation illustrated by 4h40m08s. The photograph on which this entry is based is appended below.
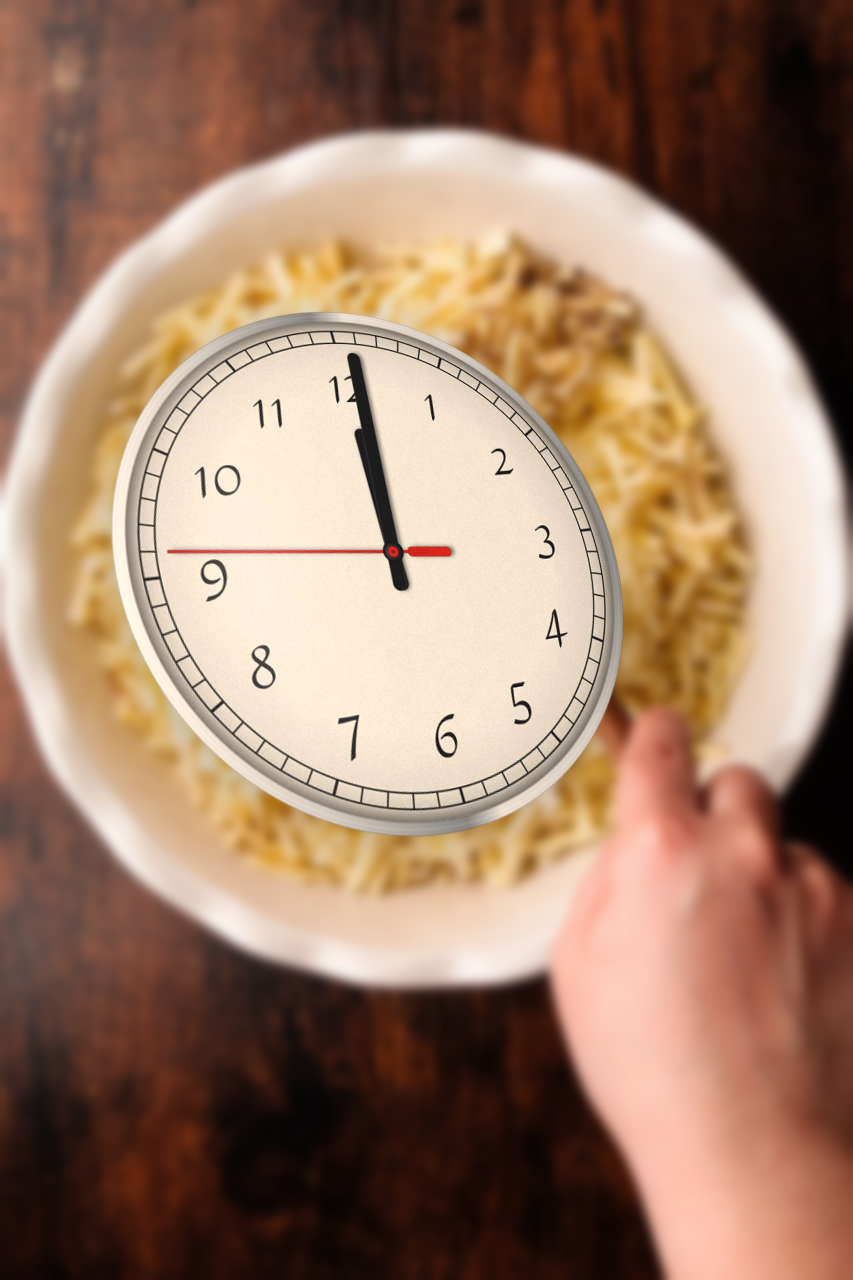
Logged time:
12h00m46s
